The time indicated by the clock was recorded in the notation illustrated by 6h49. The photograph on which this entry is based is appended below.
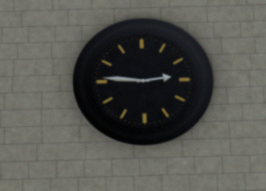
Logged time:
2h46
